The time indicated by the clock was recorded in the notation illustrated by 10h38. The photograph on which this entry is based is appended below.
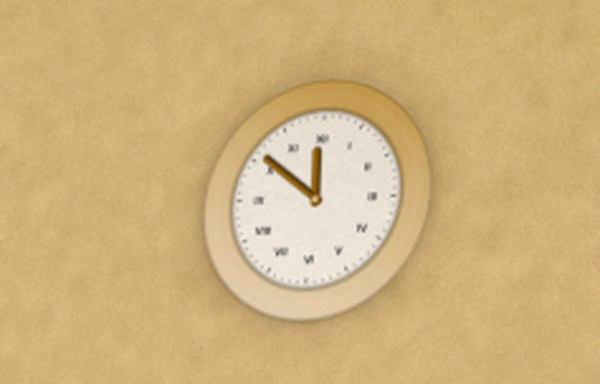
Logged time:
11h51
